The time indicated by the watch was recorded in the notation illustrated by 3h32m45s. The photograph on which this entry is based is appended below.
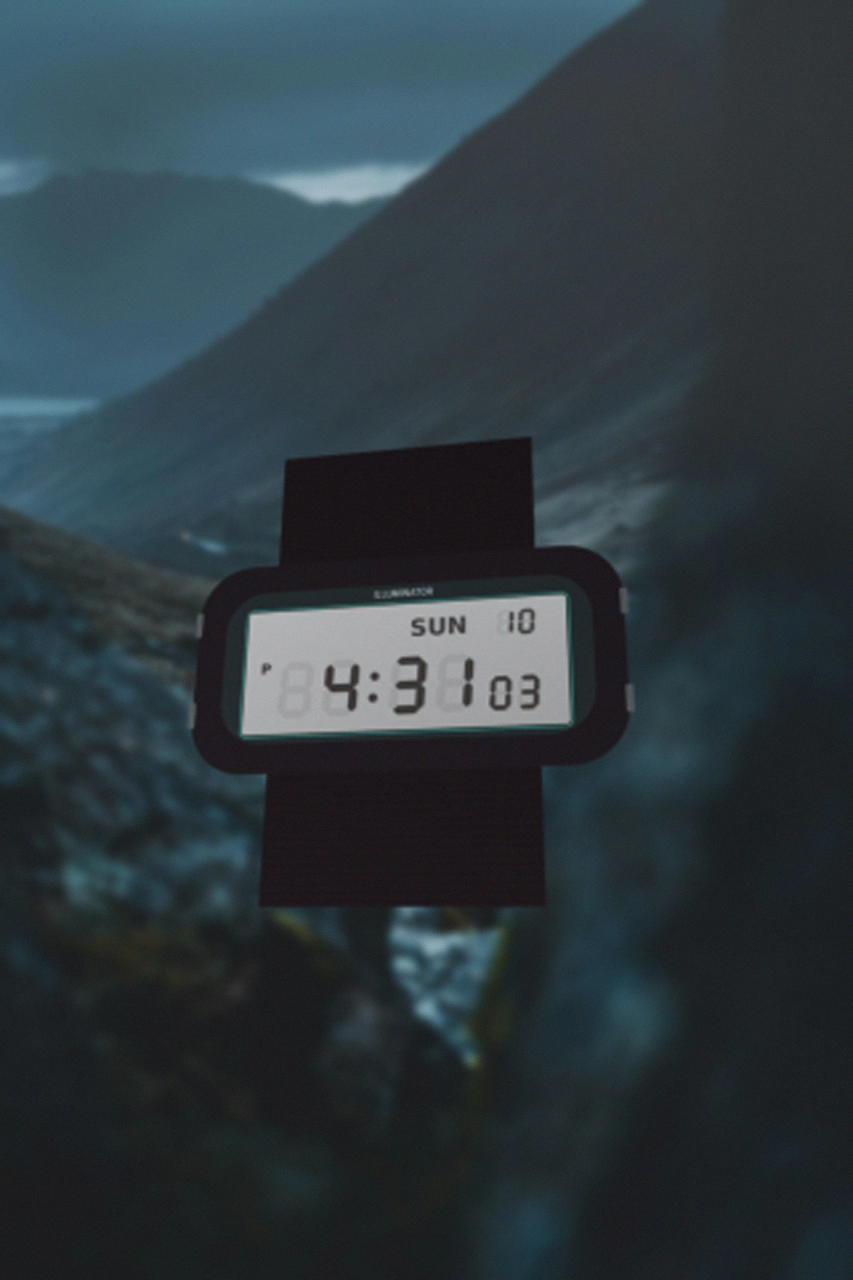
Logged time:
4h31m03s
